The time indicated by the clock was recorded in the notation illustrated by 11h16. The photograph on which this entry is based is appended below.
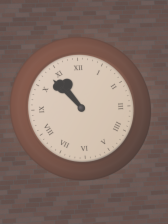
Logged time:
10h53
